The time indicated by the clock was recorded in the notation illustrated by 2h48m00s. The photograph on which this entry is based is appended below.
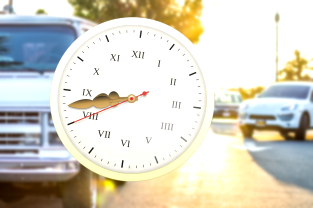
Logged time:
8h42m40s
